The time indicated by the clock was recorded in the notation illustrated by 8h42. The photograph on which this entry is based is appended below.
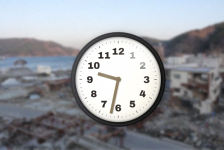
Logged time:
9h32
